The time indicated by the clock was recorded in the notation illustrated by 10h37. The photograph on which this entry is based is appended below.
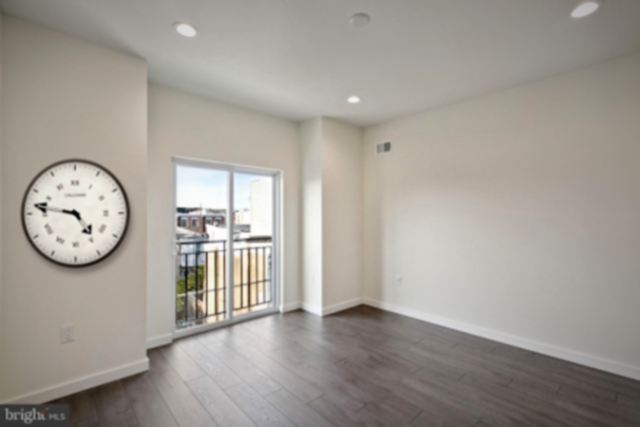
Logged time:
4h47
